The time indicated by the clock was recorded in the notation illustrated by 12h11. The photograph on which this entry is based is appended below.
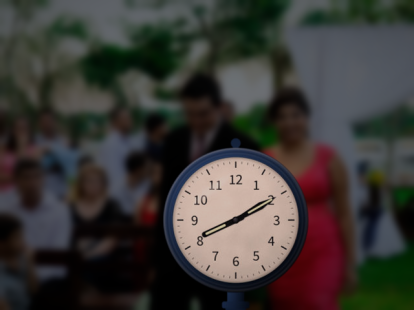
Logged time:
8h10
